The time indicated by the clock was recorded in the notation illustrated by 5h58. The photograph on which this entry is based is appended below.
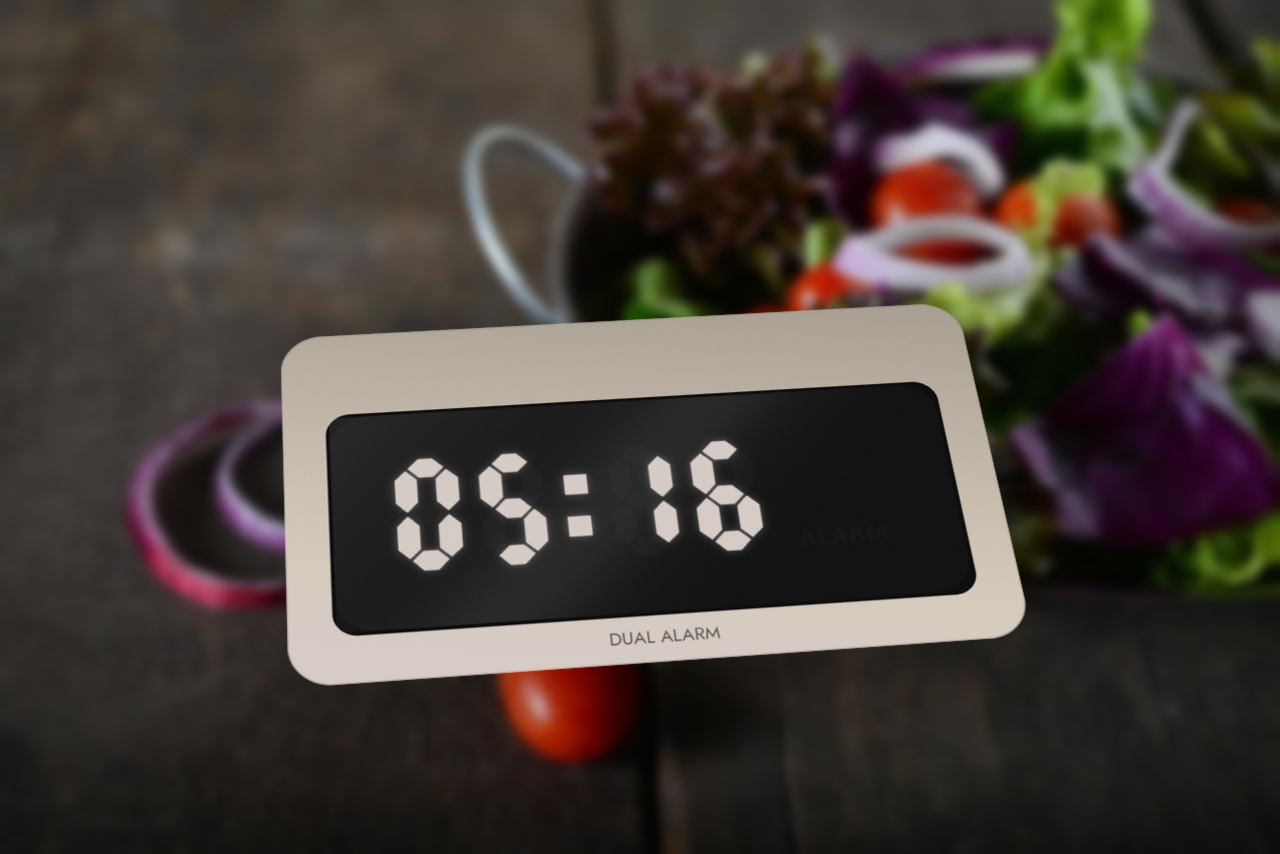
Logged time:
5h16
